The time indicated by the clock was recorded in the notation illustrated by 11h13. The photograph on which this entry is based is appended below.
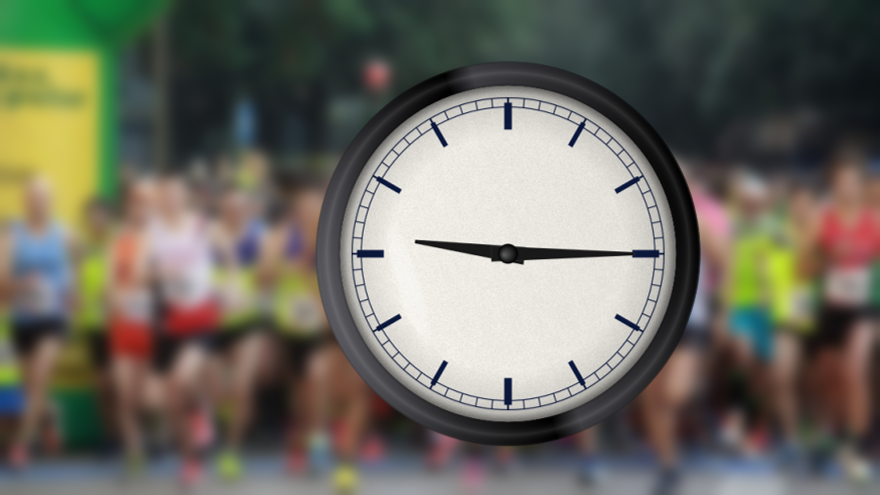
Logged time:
9h15
